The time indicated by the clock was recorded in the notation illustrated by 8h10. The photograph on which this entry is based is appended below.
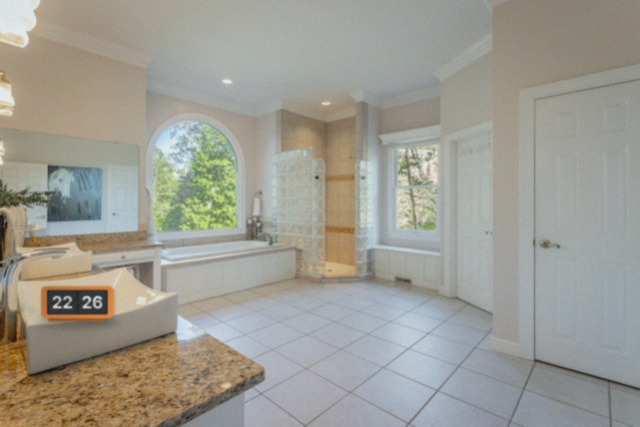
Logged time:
22h26
